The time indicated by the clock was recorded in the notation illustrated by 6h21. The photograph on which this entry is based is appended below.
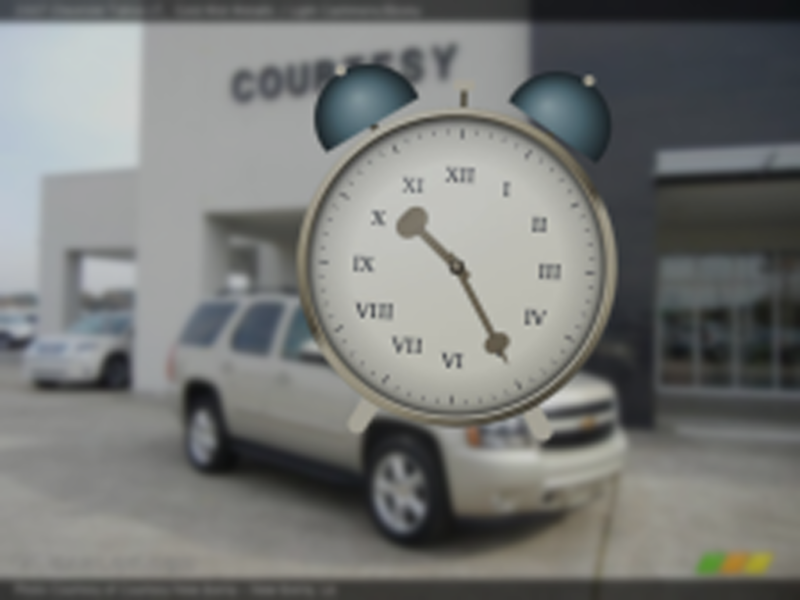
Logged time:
10h25
